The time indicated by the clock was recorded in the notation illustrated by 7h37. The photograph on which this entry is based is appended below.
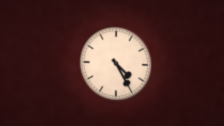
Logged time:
4h25
